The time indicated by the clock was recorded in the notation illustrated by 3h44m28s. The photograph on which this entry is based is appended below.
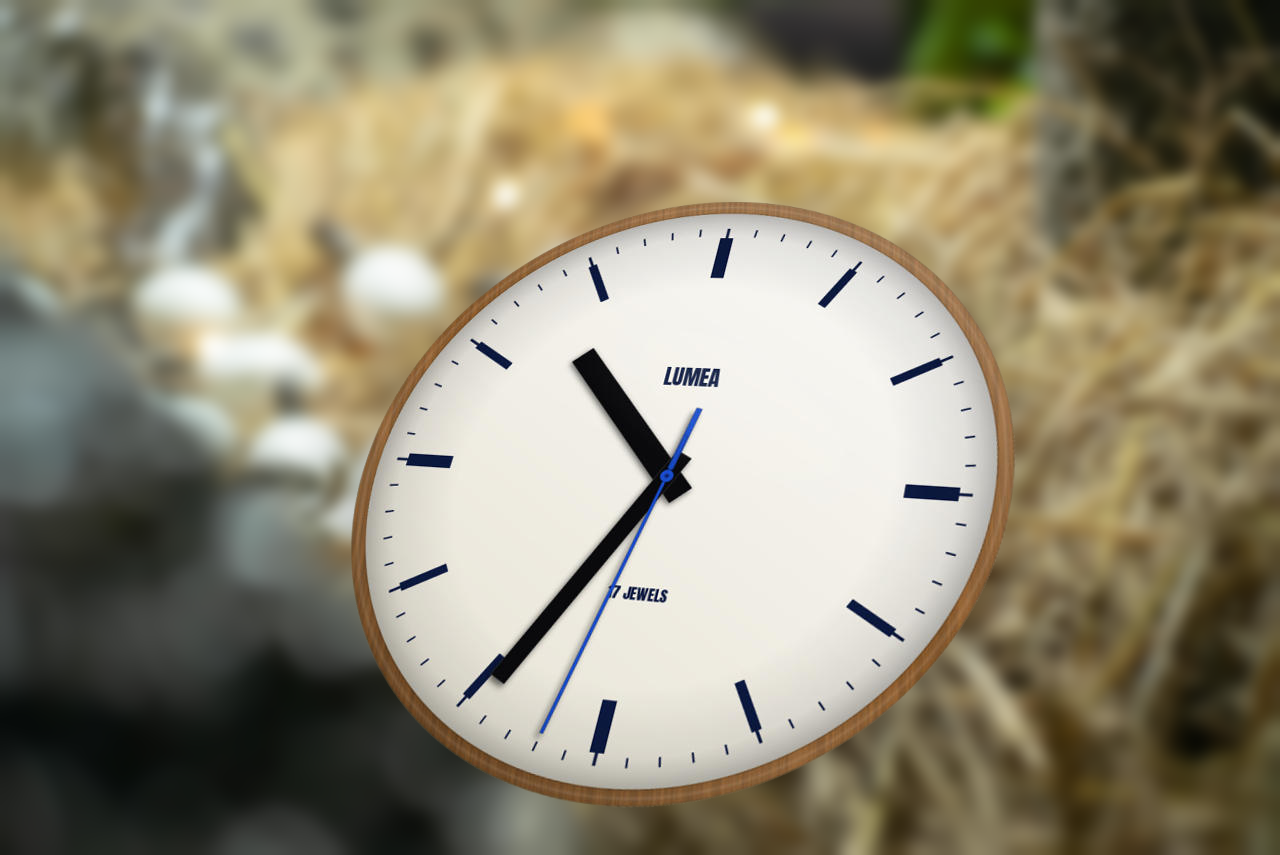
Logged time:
10h34m32s
